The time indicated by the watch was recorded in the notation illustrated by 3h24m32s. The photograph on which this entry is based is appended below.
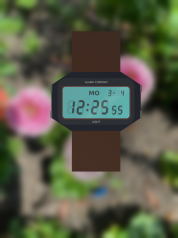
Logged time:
12h25m55s
